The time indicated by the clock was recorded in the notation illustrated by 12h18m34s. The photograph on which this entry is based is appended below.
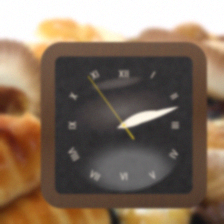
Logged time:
2h11m54s
